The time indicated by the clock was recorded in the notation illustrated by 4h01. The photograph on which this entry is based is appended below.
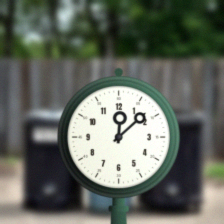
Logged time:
12h08
